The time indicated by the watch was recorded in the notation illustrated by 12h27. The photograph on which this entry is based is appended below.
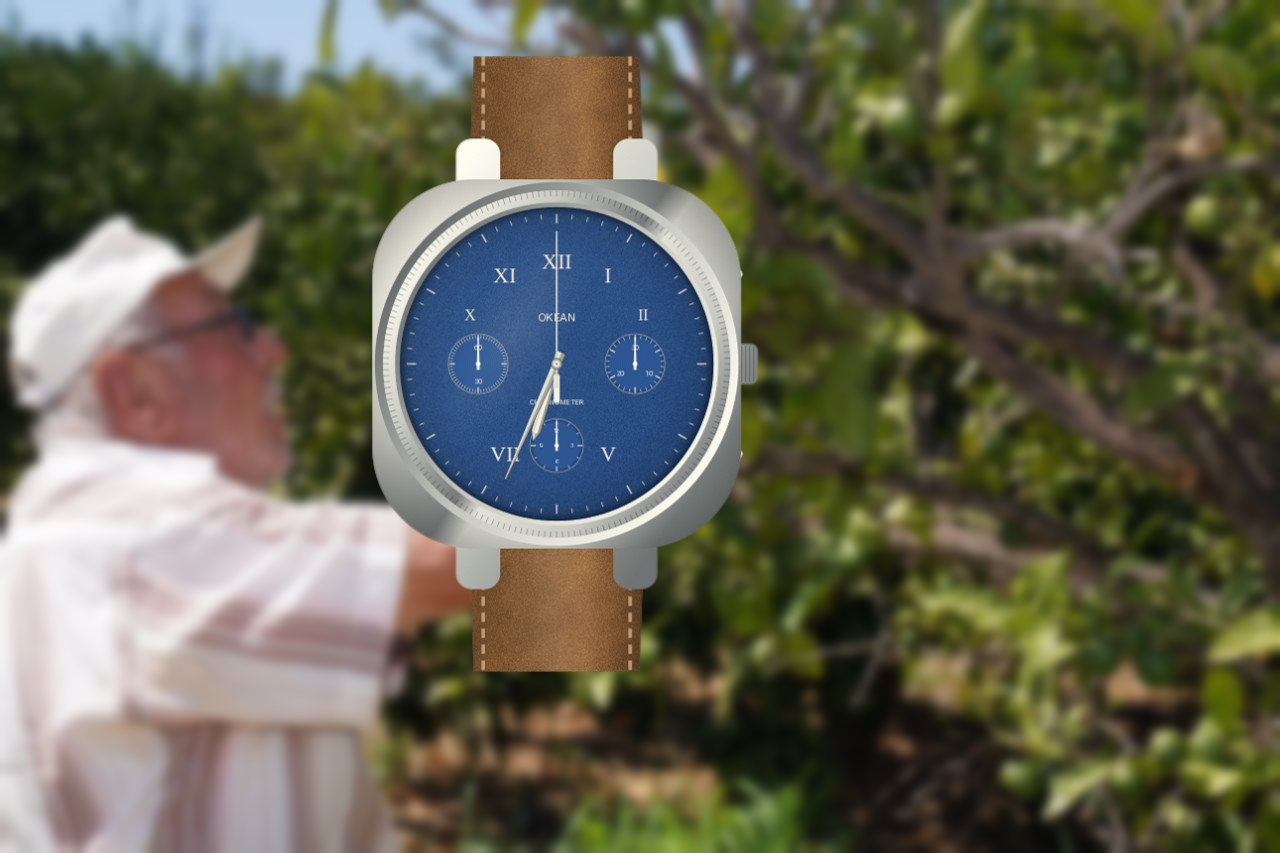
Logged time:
6h34
